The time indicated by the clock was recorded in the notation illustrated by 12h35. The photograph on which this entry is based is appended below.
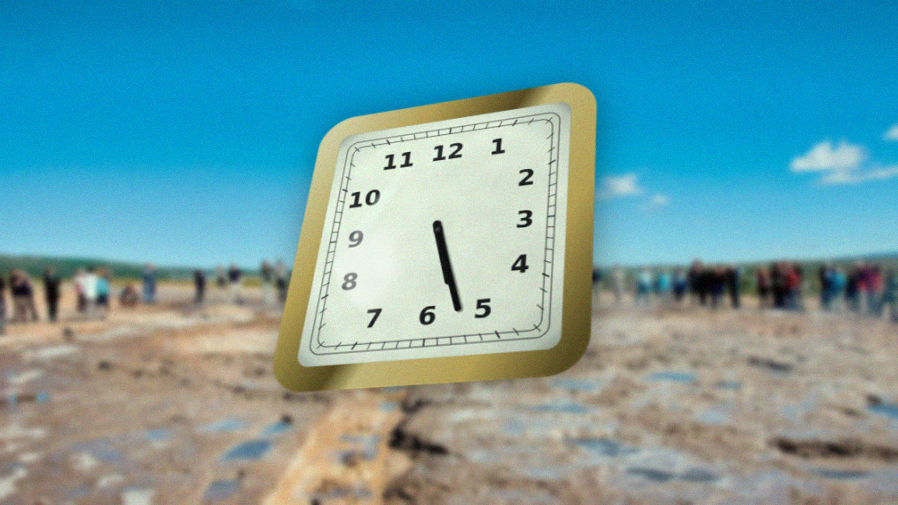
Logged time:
5h27
